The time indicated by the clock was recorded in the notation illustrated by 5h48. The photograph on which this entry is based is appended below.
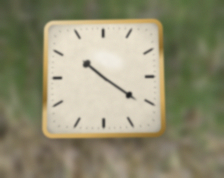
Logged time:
10h21
